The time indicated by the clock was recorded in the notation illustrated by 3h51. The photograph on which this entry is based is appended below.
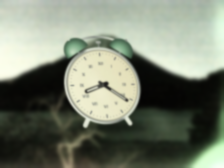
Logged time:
8h21
